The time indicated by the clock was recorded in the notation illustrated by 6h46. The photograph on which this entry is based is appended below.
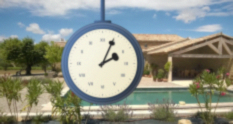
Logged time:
2h04
